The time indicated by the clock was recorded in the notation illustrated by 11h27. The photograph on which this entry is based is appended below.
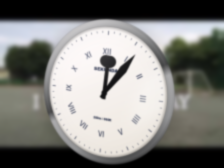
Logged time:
12h06
